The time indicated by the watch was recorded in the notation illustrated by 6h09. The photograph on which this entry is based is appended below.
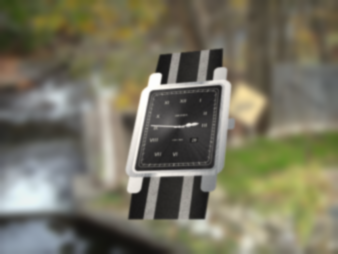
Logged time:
2h46
